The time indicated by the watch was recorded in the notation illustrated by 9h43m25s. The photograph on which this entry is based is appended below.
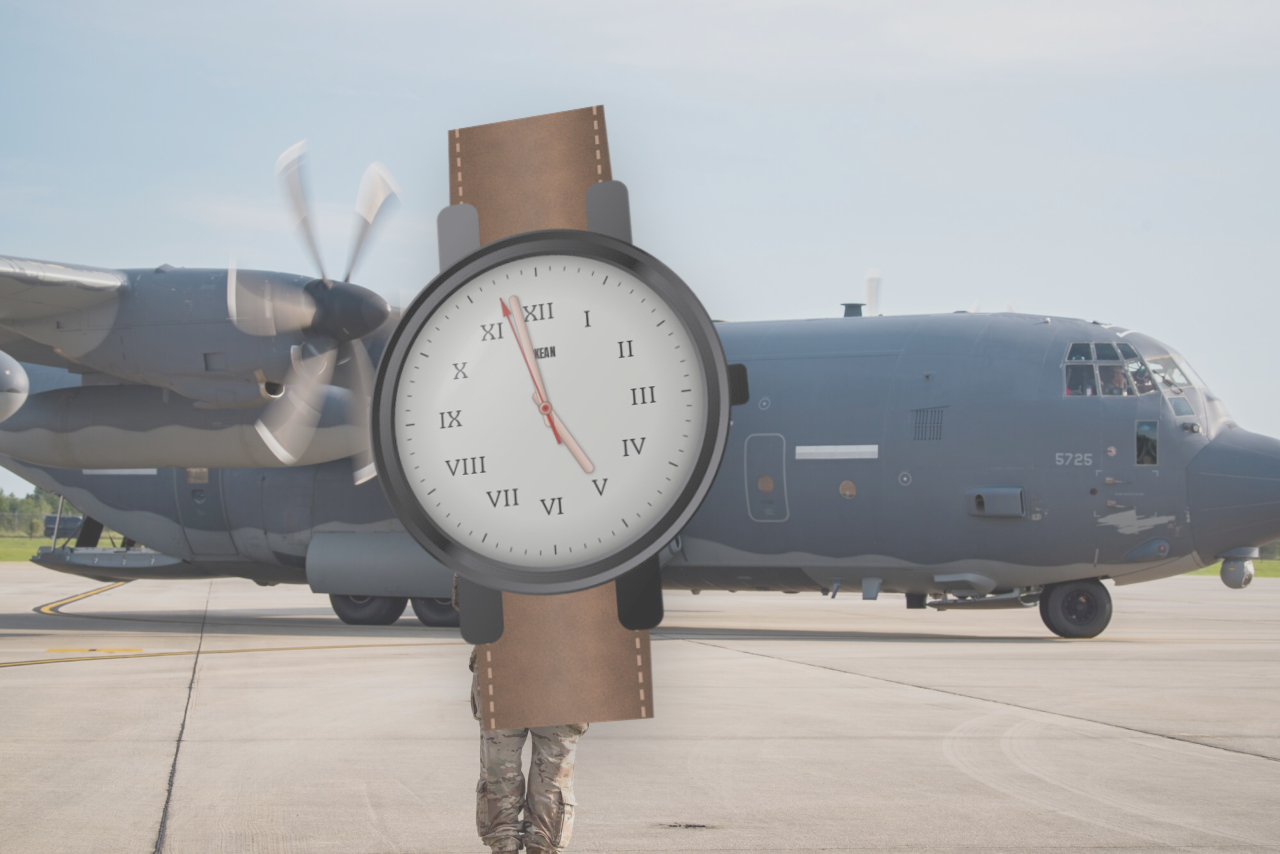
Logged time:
4h57m57s
